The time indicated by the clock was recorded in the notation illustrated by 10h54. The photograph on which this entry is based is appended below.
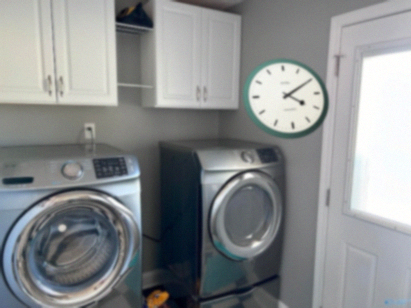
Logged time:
4h10
